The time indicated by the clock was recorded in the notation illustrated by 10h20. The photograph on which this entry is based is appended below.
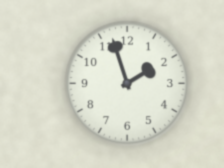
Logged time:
1h57
